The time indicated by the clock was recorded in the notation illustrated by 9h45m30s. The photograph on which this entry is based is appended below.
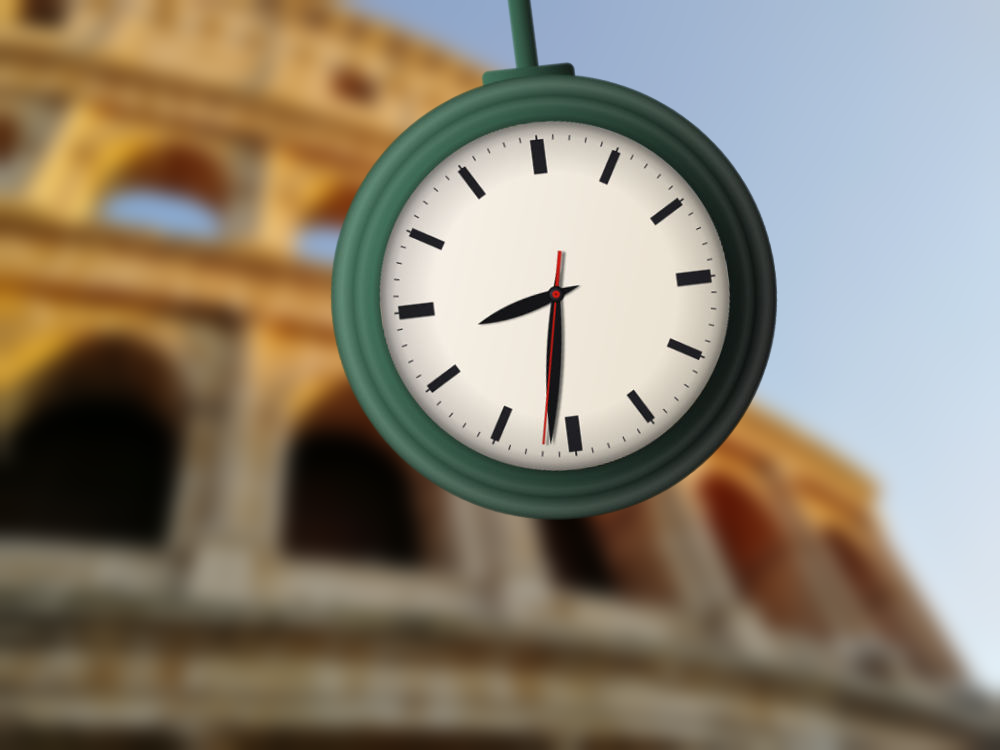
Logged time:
8h31m32s
